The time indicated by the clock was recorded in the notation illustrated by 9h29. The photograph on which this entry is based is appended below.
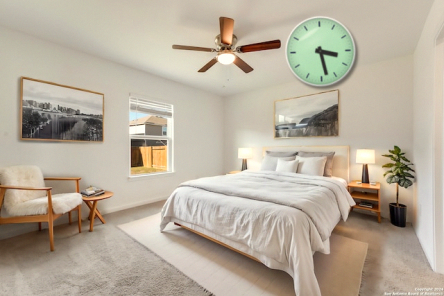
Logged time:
3h28
